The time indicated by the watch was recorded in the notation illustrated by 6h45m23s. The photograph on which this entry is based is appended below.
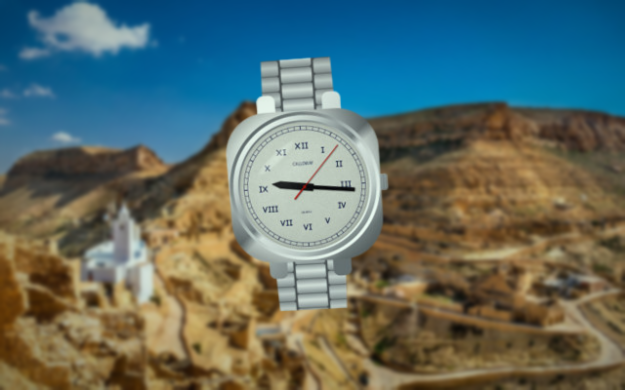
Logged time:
9h16m07s
